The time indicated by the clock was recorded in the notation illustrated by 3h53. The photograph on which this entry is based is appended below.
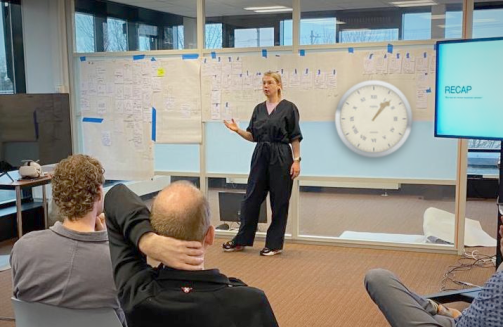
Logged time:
1h07
